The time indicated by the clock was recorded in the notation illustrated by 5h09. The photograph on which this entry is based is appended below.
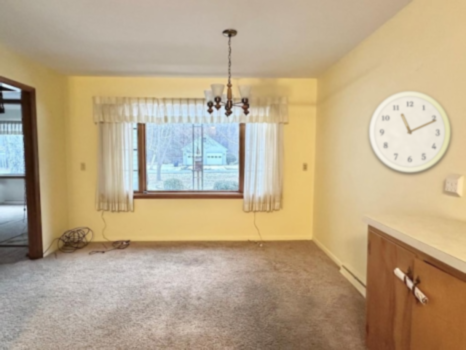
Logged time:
11h11
